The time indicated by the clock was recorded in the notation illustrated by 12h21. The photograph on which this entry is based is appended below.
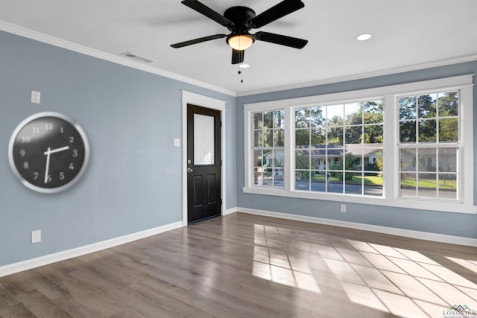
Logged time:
2h31
